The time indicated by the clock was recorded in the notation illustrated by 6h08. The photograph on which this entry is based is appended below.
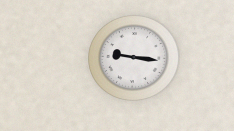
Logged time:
9h16
